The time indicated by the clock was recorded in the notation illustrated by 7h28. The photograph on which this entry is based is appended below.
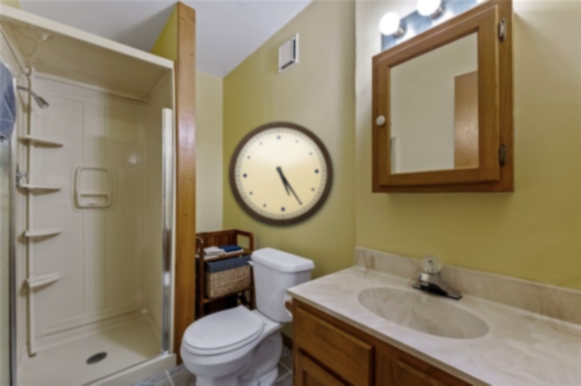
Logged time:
5h25
